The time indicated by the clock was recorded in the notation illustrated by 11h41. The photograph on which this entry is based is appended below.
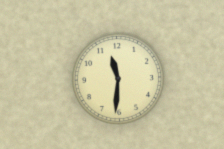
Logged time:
11h31
